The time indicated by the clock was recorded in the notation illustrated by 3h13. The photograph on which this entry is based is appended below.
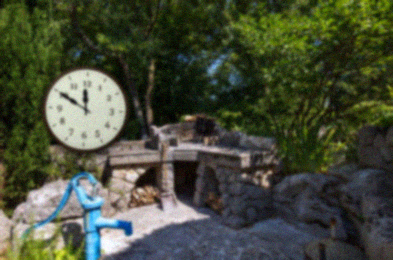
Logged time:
11h50
